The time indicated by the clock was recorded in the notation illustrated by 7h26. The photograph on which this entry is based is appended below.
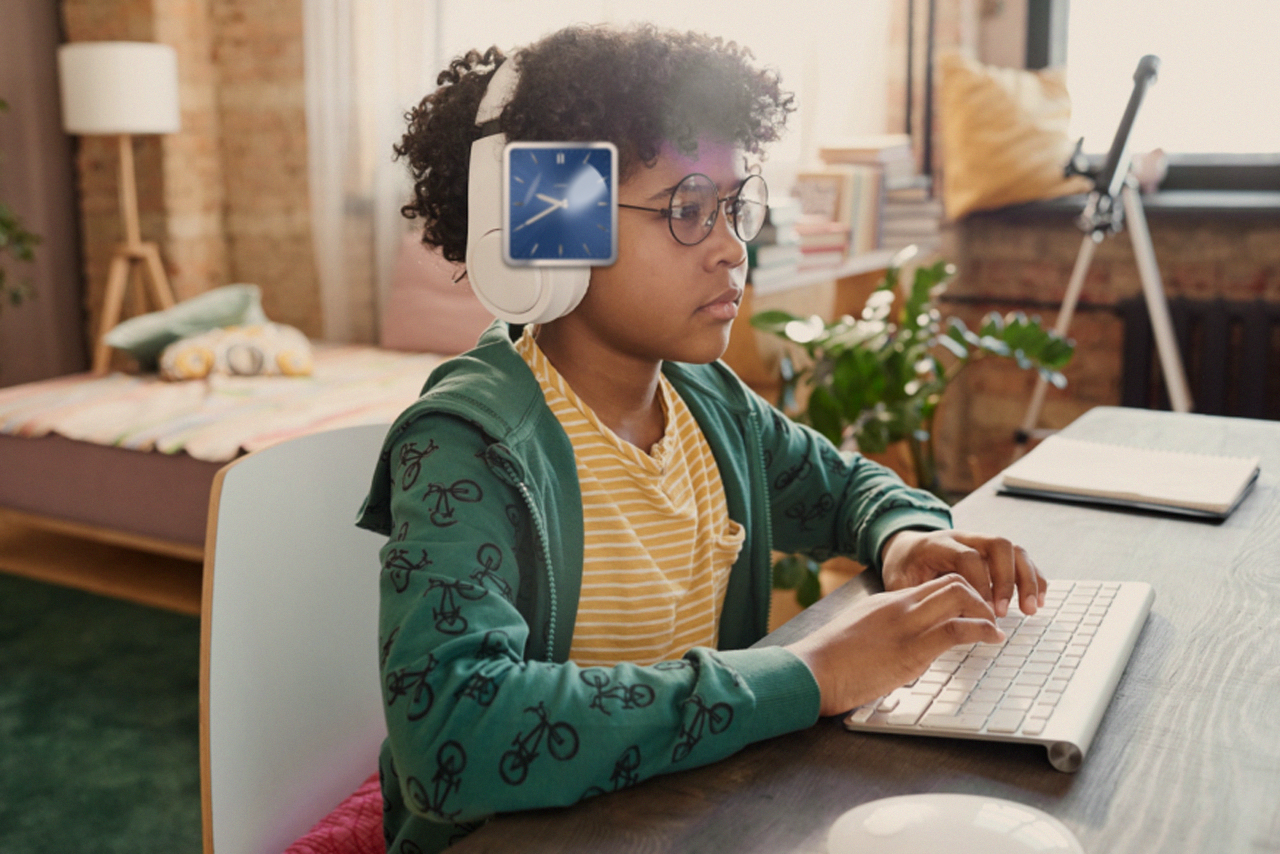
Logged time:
9h40
